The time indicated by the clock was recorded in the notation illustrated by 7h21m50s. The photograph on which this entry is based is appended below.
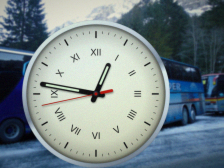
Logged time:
12h46m43s
